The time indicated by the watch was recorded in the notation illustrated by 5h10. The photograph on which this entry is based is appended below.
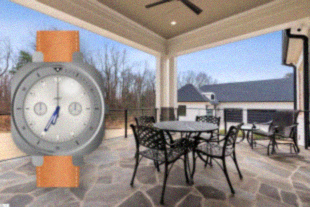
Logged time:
6h35
